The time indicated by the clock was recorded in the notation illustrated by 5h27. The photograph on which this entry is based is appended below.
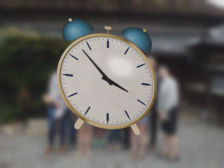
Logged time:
3h53
